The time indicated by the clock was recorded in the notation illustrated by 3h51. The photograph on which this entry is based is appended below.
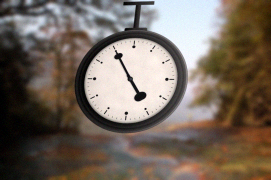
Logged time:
4h55
